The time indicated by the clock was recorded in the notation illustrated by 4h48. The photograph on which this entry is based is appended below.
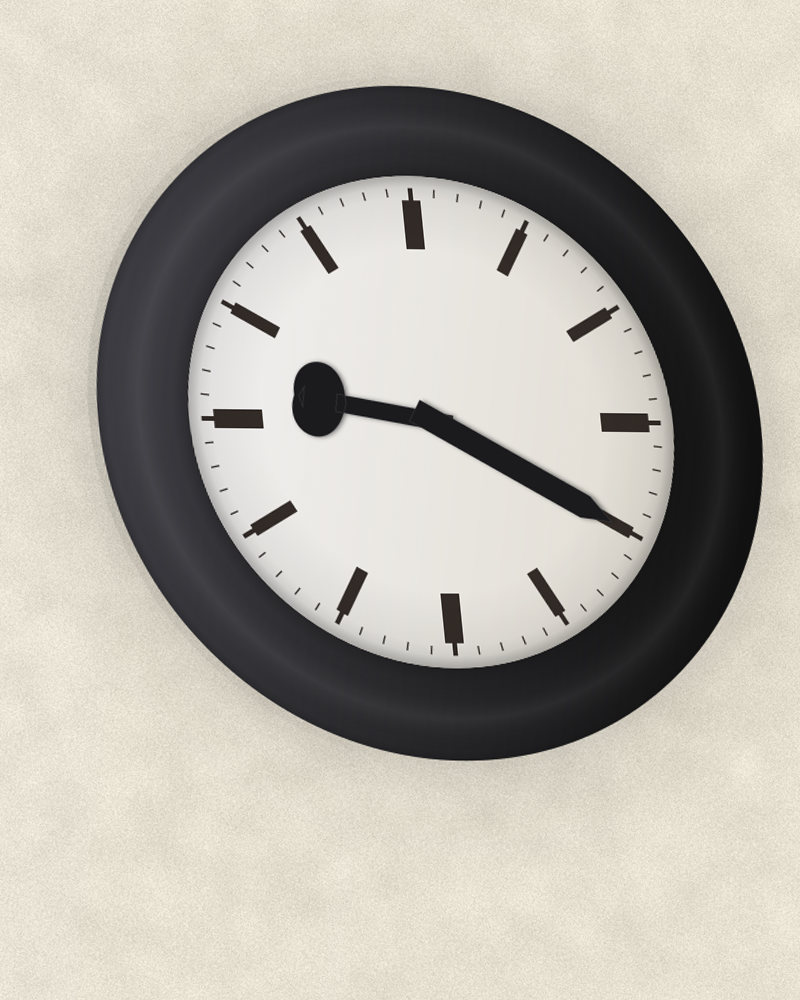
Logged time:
9h20
